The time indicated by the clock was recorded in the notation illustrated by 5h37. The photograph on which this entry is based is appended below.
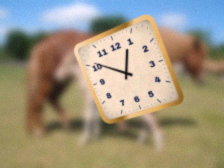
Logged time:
12h51
